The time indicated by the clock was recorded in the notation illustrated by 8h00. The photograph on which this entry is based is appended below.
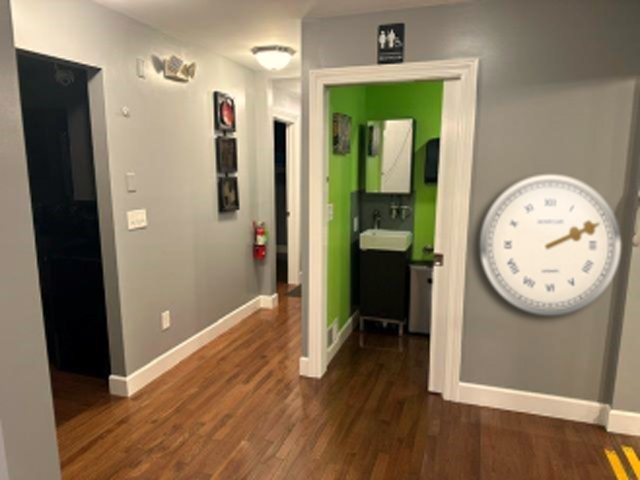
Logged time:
2h11
